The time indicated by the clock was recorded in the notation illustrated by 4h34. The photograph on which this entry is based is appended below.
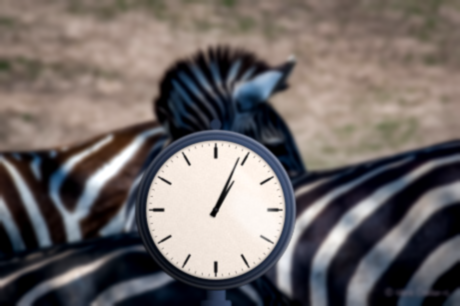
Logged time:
1h04
